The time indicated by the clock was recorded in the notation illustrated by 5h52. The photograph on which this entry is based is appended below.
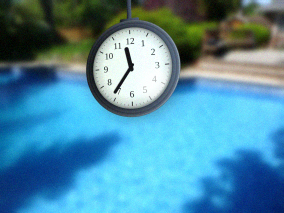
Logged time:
11h36
